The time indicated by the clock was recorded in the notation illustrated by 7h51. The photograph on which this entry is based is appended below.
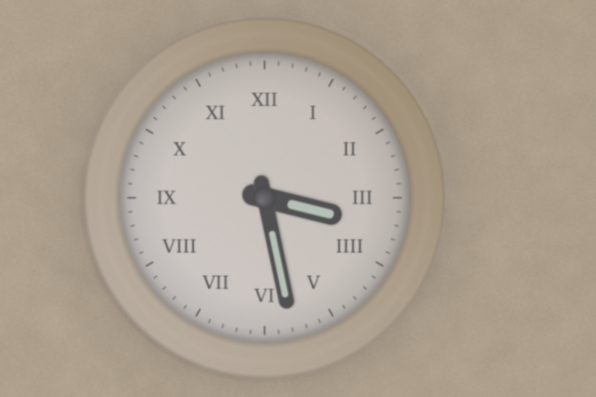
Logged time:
3h28
